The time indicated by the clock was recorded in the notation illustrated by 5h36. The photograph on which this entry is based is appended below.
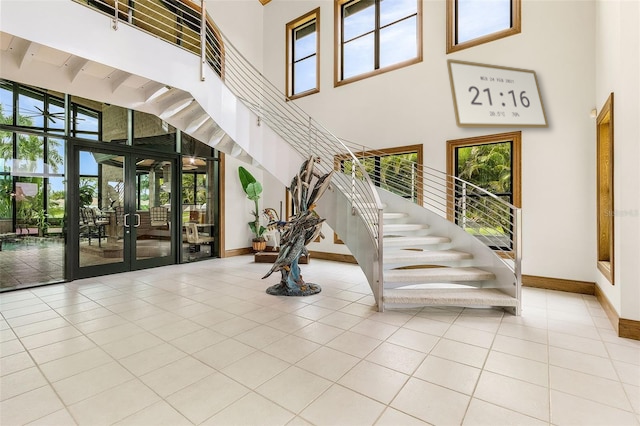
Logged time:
21h16
